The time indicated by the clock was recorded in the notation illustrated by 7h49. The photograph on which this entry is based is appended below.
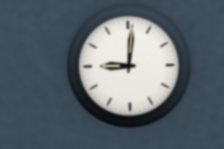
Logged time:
9h01
